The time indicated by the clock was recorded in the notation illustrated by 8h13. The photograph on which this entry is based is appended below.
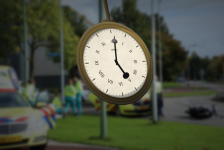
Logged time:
5h01
